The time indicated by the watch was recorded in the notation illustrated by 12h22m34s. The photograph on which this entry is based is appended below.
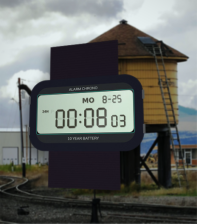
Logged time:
0h08m03s
